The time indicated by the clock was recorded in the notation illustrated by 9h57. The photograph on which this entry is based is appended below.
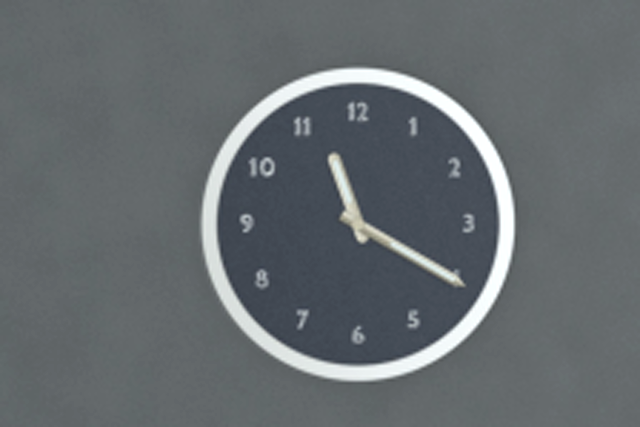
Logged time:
11h20
